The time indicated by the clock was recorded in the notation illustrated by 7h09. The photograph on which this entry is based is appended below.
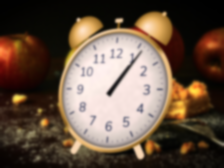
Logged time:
1h06
